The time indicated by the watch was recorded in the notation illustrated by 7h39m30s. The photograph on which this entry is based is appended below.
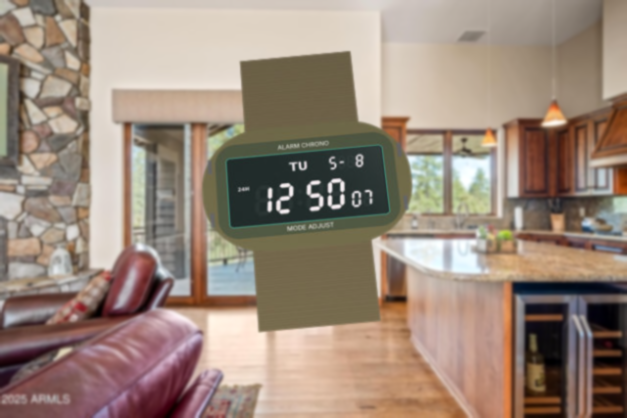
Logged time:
12h50m07s
